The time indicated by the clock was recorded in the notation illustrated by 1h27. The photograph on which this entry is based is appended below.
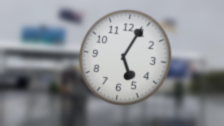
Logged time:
5h04
